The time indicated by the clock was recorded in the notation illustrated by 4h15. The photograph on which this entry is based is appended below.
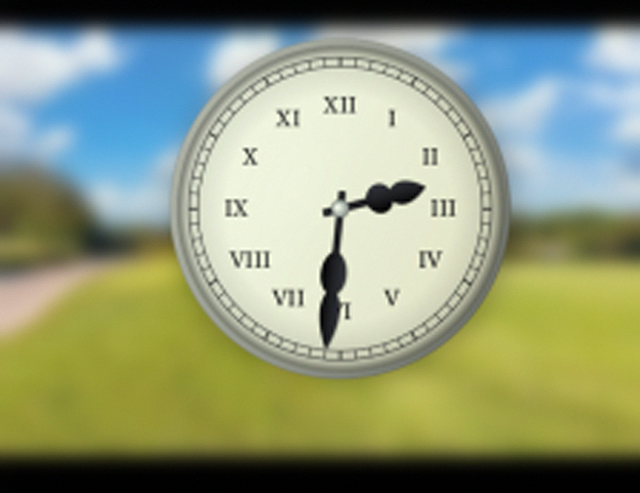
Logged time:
2h31
